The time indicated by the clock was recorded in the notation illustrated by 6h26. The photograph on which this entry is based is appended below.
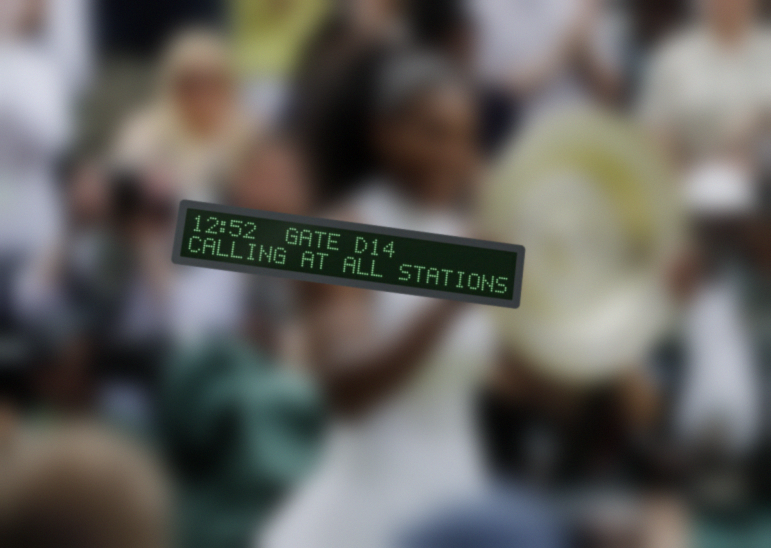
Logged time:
12h52
